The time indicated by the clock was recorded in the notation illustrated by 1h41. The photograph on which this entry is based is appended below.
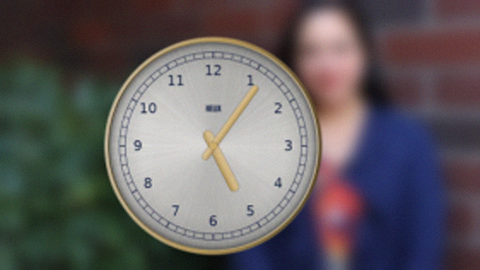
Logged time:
5h06
